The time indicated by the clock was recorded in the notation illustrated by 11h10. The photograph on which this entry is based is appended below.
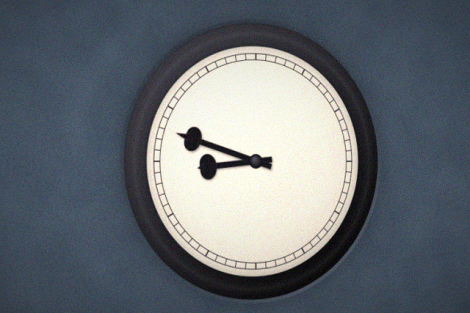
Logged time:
8h48
